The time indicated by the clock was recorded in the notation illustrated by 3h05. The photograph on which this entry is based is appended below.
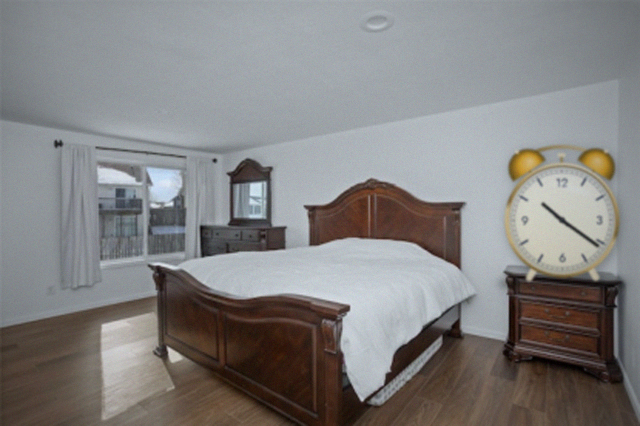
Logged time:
10h21
